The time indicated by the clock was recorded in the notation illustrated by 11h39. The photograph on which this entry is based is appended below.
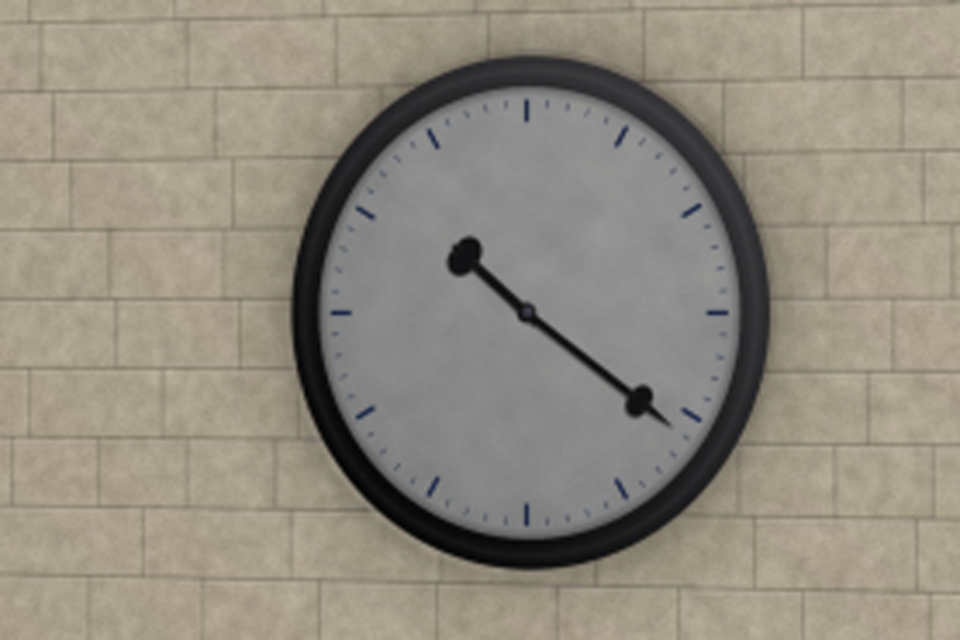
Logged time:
10h21
